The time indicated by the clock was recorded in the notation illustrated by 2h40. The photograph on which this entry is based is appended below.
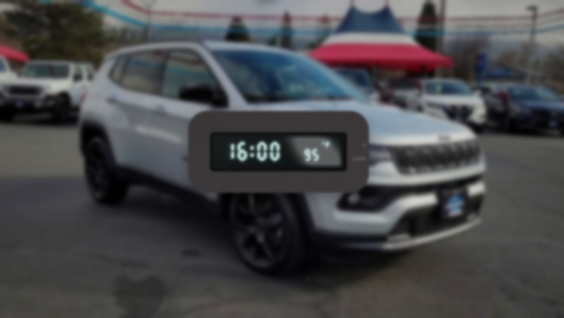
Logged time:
16h00
